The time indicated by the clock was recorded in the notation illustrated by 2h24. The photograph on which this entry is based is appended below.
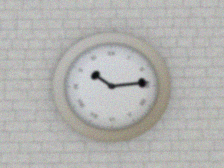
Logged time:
10h14
